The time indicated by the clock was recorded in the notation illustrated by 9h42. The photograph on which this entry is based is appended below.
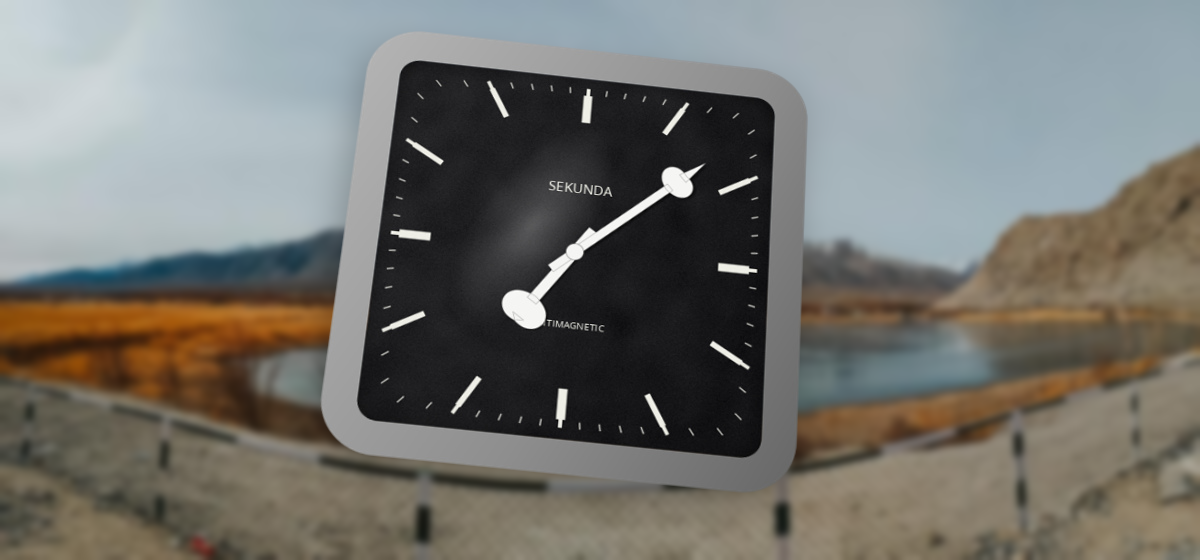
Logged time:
7h08
